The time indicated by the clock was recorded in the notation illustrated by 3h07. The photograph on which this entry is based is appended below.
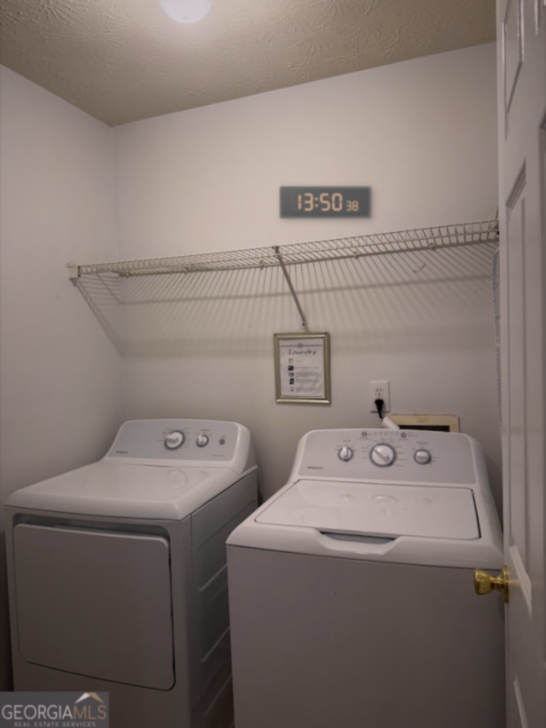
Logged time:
13h50
